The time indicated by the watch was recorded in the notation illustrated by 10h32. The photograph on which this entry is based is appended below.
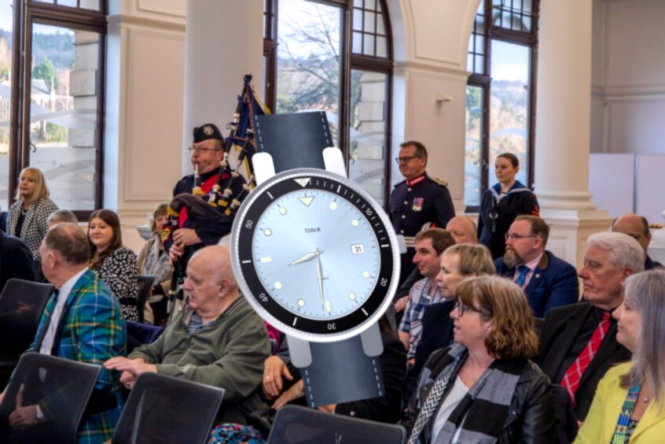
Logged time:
8h31
